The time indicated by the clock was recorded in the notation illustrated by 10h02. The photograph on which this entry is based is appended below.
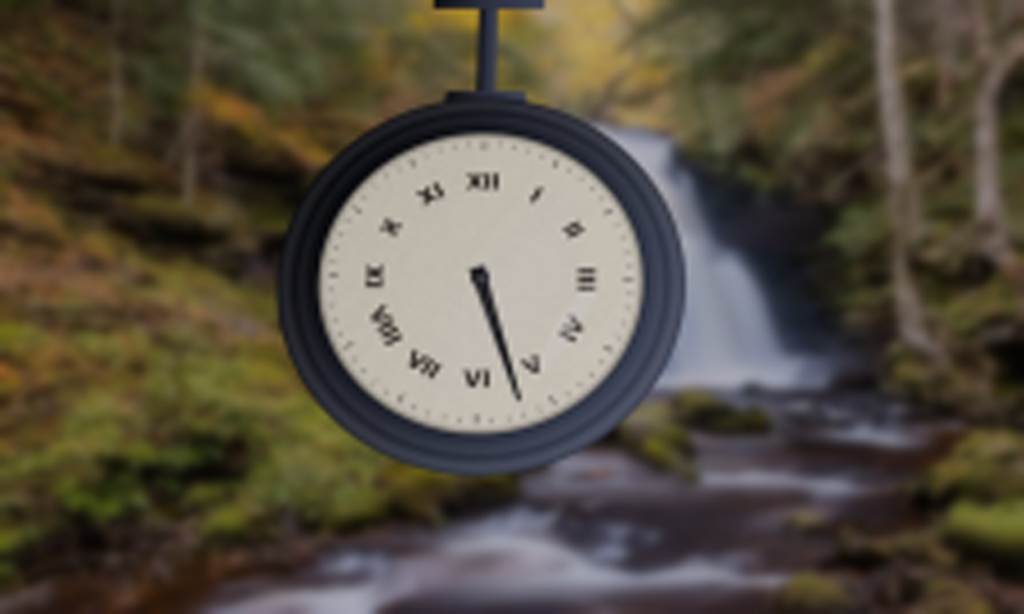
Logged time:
5h27
